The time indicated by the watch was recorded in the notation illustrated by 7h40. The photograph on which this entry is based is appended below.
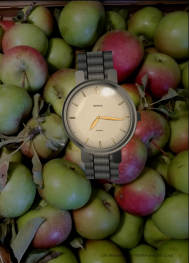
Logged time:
7h16
